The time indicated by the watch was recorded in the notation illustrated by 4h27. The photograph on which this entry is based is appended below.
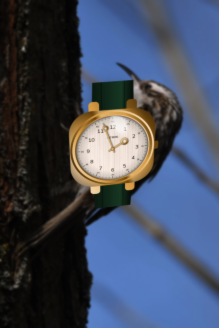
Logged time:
1h57
